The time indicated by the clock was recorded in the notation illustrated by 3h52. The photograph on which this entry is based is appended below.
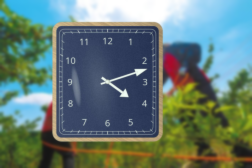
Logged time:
4h12
